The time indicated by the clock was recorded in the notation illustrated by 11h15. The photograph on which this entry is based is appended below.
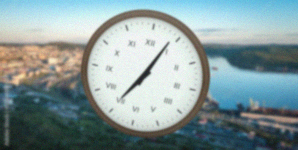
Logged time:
7h04
